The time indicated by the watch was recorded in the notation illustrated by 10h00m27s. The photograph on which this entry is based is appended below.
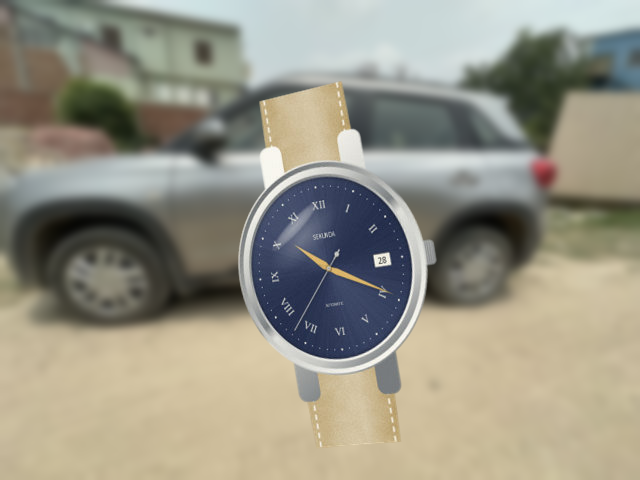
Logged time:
10h19m37s
